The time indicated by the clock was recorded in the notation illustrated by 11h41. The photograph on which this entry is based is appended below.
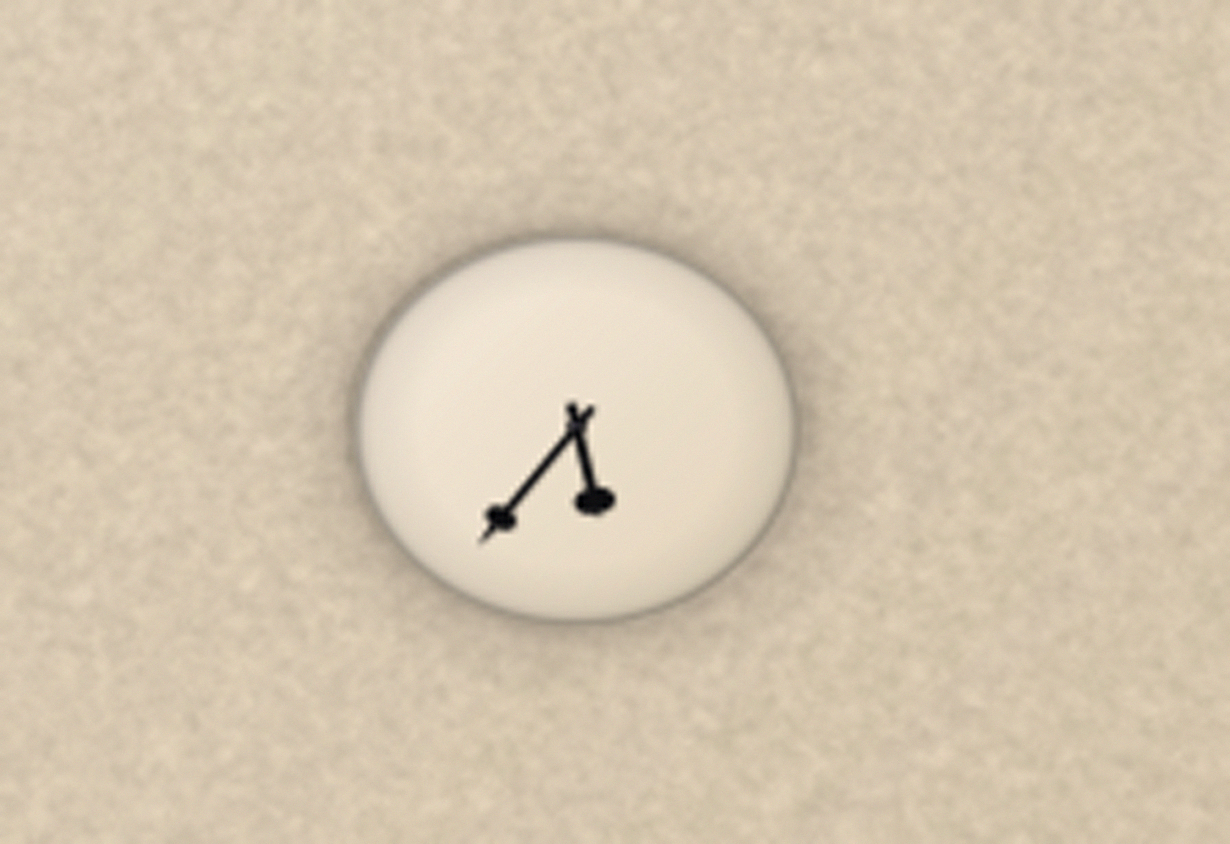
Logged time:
5h36
